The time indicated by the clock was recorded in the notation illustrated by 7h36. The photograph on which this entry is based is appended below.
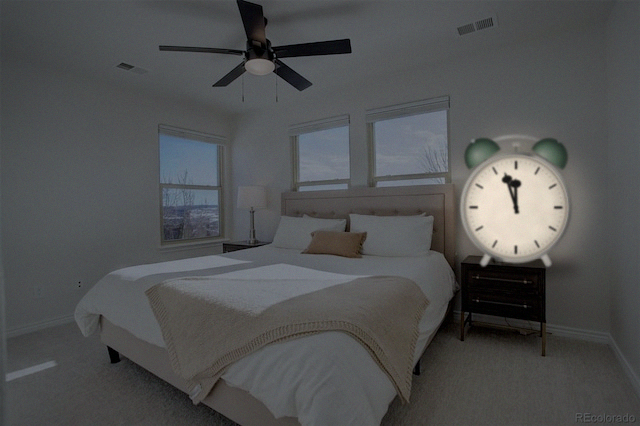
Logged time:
11h57
